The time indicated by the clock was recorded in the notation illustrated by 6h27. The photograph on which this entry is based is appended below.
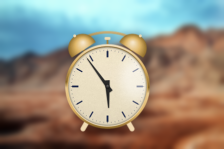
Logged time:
5h54
